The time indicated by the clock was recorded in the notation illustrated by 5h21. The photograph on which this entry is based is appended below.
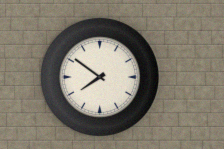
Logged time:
7h51
